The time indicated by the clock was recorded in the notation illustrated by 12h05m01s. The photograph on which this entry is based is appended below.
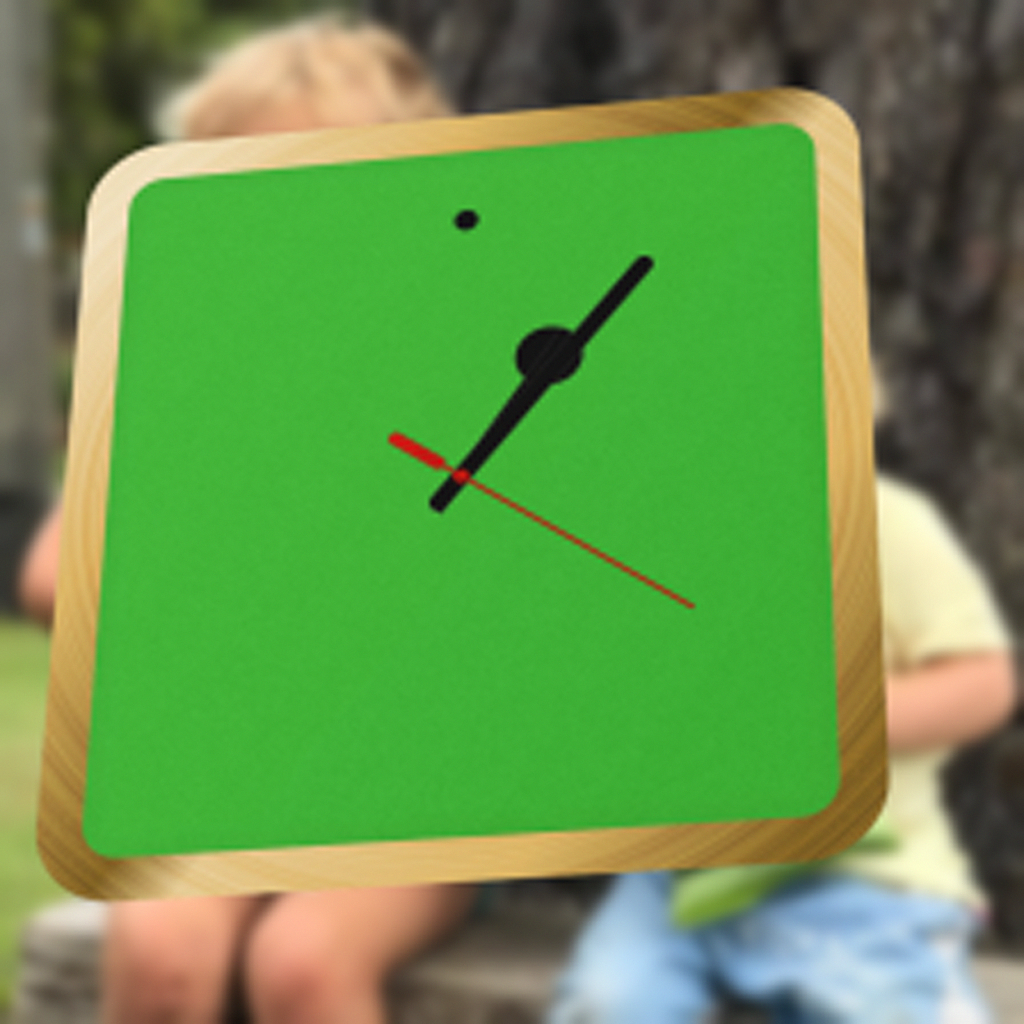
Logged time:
1h06m21s
